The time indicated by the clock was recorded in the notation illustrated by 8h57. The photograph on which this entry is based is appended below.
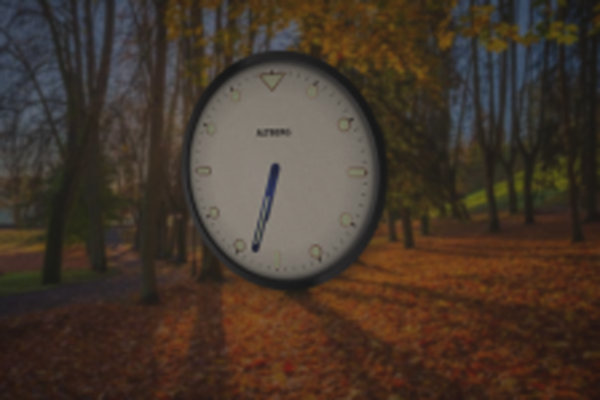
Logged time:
6h33
